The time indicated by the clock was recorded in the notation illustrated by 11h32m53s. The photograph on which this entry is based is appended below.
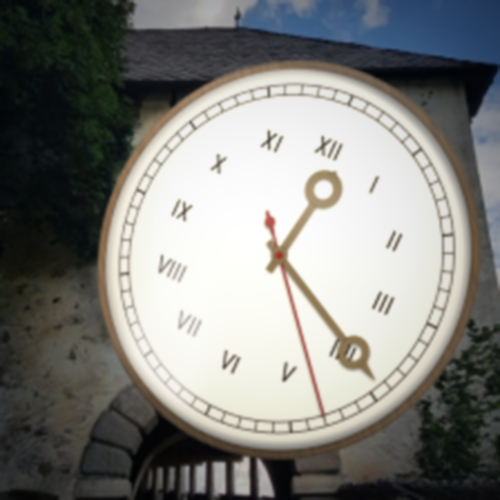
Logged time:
12h19m23s
